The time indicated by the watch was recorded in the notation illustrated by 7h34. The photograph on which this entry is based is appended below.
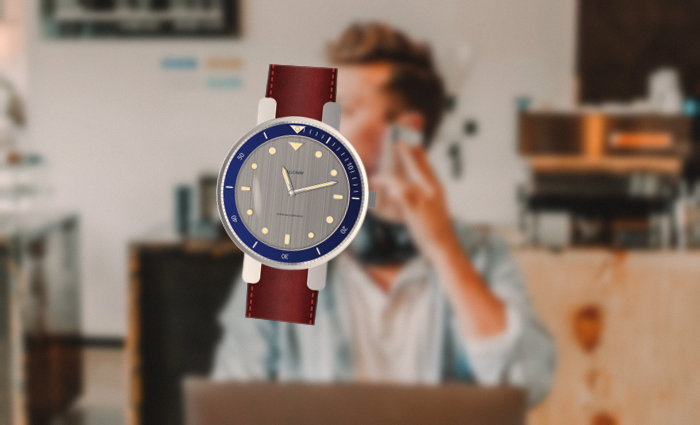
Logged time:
11h12
